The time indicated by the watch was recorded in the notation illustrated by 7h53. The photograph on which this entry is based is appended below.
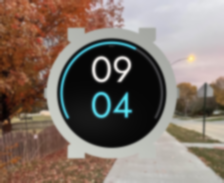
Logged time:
9h04
